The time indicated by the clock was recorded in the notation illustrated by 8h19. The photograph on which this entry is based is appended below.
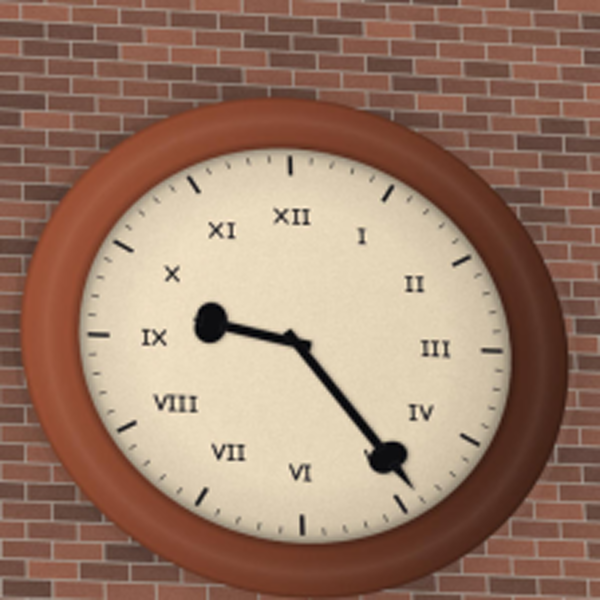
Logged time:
9h24
